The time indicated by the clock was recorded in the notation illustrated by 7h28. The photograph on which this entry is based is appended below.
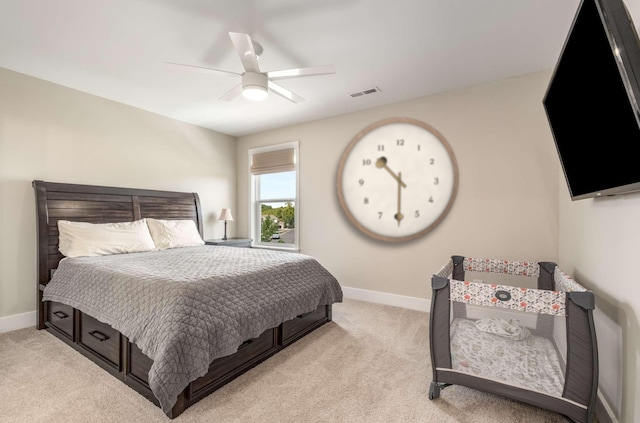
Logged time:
10h30
